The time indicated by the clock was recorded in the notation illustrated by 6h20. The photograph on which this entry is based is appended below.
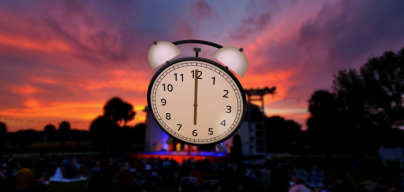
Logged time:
6h00
